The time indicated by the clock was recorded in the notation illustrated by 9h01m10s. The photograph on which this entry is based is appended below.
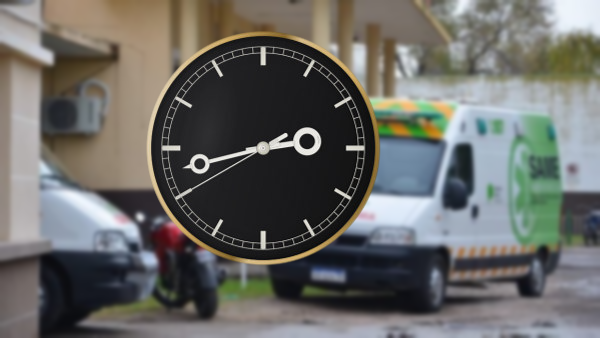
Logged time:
2h42m40s
